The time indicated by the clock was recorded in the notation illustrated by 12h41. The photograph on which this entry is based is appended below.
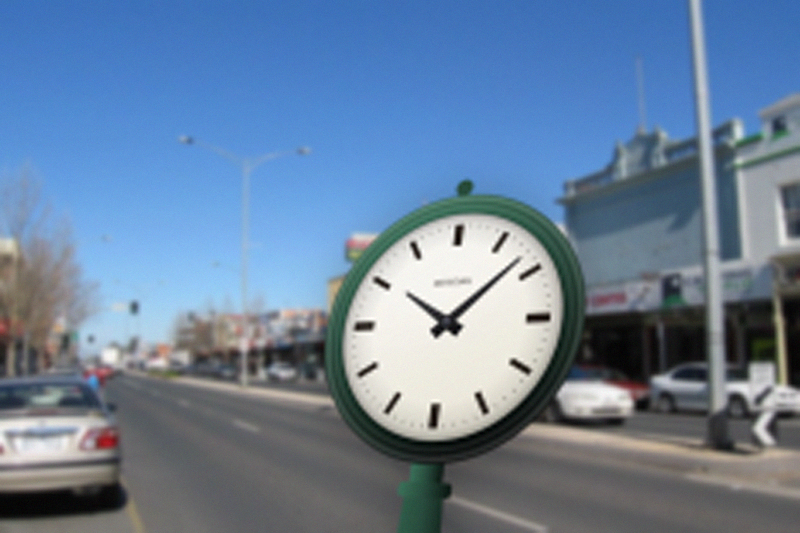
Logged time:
10h08
